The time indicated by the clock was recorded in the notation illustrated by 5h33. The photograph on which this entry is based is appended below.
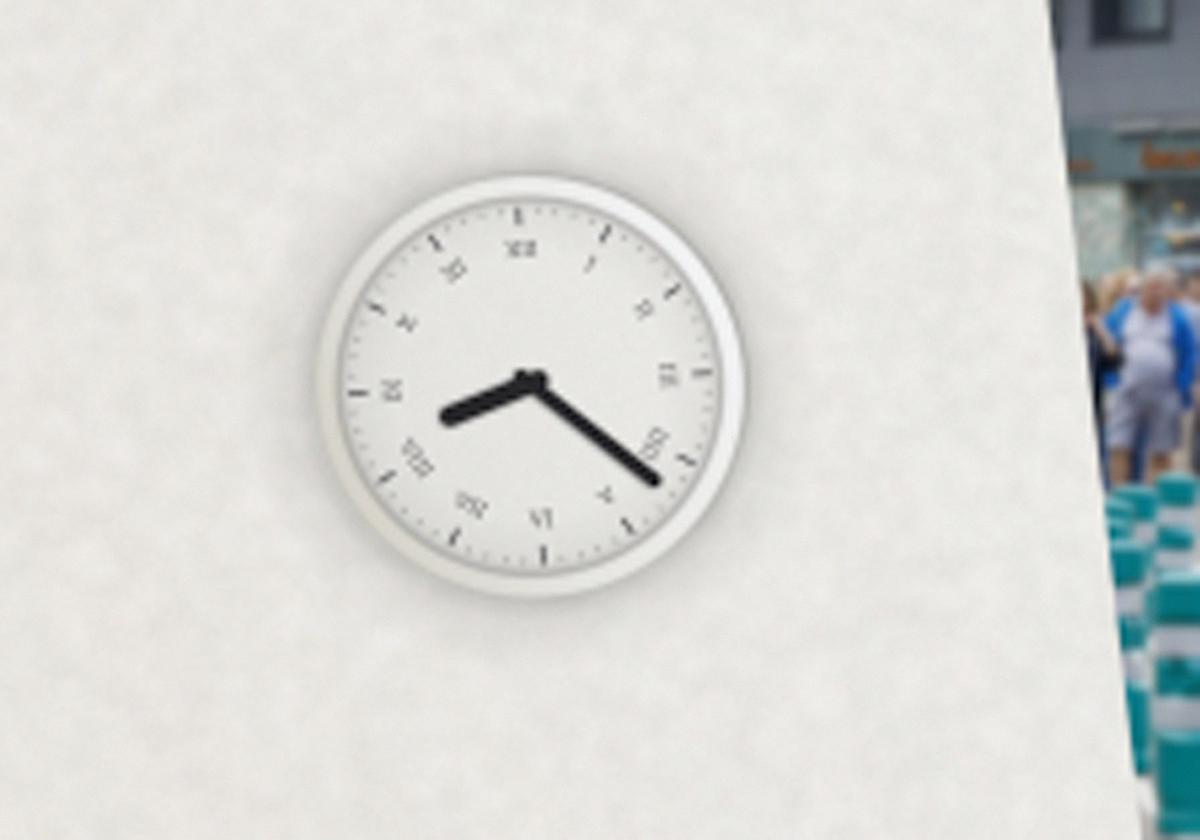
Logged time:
8h22
